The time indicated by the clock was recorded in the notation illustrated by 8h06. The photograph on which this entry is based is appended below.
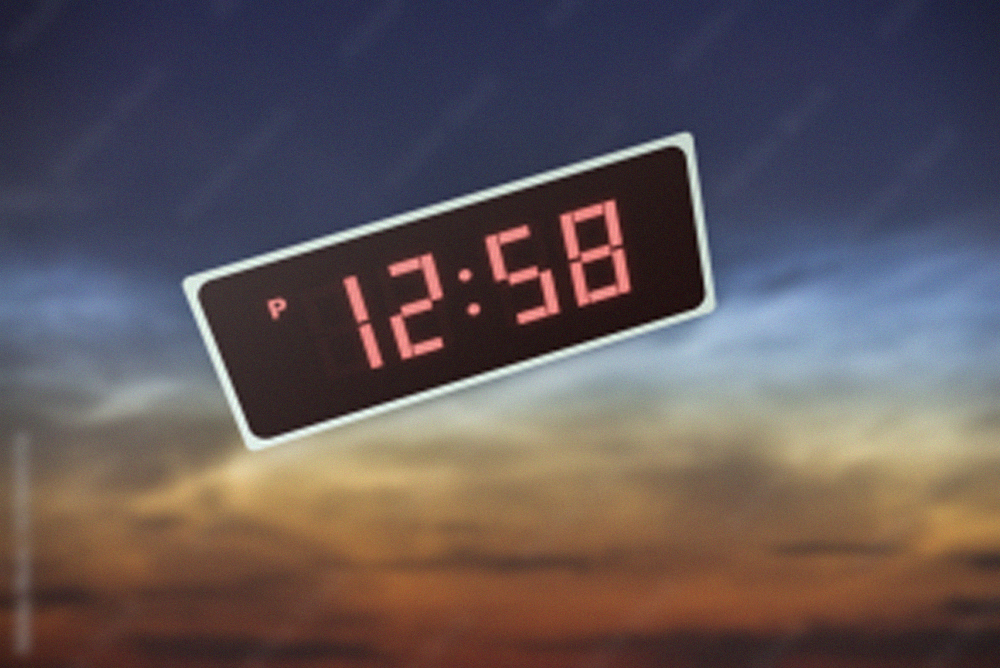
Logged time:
12h58
